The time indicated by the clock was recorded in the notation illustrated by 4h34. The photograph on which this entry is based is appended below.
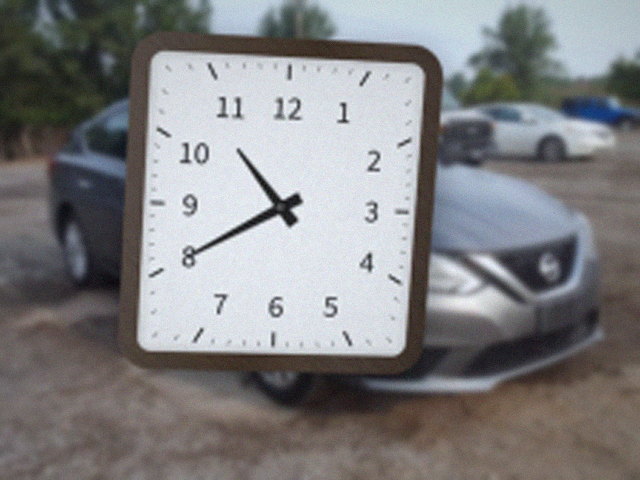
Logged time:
10h40
